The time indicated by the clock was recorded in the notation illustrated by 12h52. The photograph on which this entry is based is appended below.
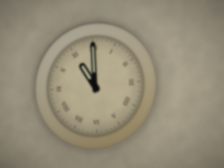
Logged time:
11h00
